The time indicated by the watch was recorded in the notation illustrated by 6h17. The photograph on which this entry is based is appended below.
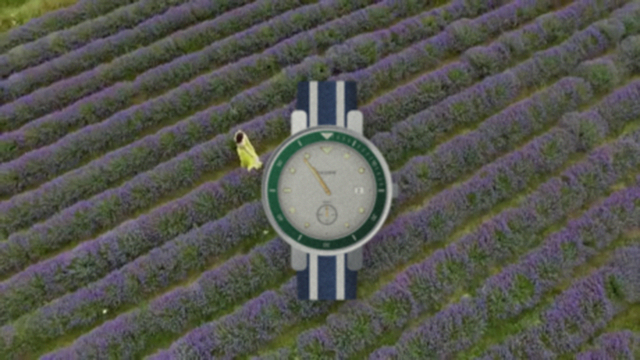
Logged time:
10h54
